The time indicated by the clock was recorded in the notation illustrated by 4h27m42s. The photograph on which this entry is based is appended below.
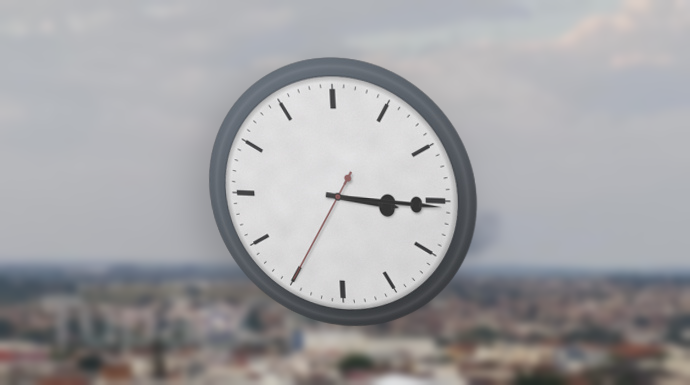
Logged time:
3h15m35s
